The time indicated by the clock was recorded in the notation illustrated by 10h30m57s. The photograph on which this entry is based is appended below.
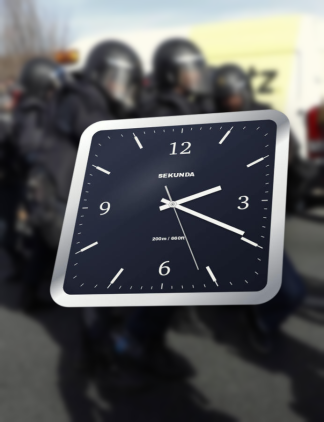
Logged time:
2h19m26s
